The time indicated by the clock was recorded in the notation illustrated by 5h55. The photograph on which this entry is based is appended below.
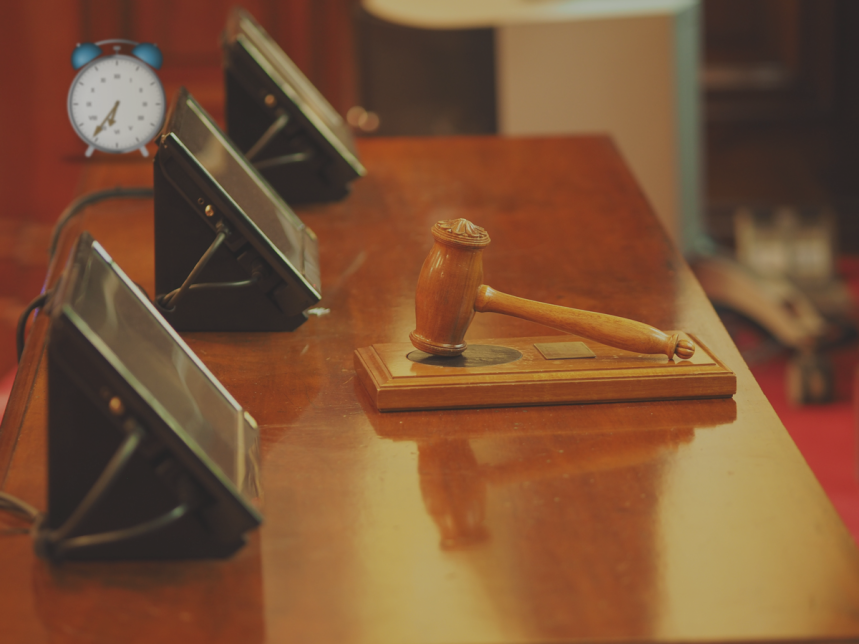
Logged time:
6h36
